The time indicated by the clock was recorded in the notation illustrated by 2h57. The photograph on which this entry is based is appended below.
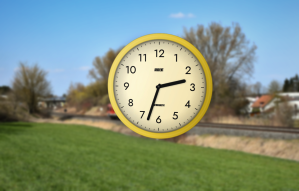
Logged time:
2h33
